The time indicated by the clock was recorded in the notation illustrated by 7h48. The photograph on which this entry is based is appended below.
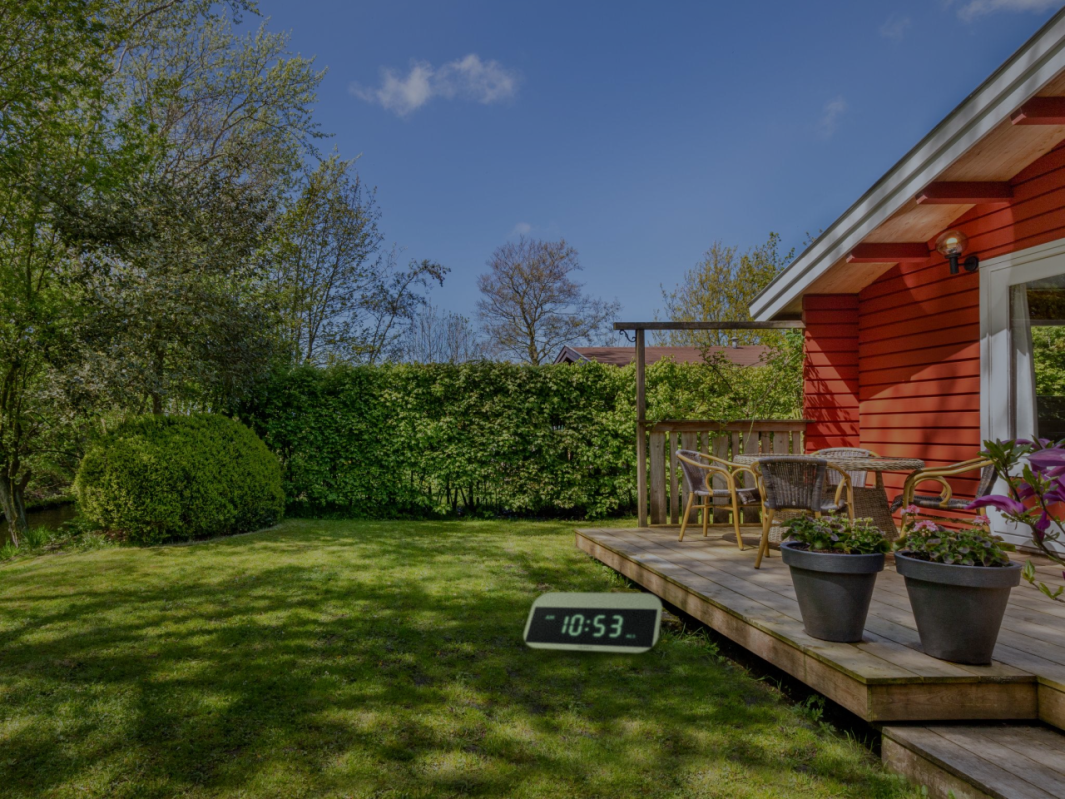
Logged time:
10h53
